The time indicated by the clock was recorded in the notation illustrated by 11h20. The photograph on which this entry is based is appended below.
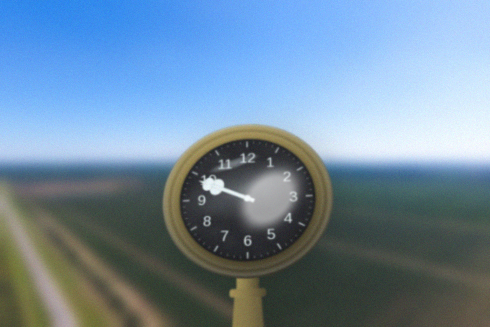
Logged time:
9h49
